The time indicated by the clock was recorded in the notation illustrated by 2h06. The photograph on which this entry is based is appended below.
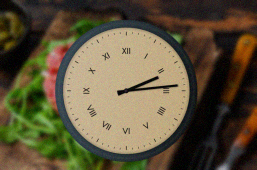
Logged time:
2h14
